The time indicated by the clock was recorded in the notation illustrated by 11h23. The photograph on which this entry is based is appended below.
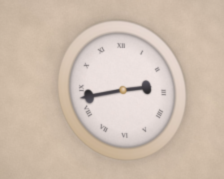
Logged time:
2h43
